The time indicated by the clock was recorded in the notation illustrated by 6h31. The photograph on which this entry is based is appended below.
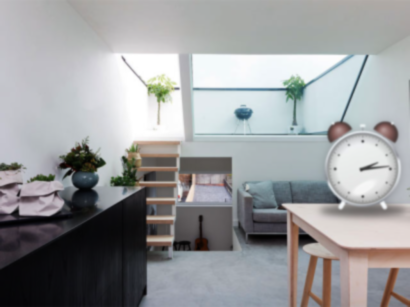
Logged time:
2h14
